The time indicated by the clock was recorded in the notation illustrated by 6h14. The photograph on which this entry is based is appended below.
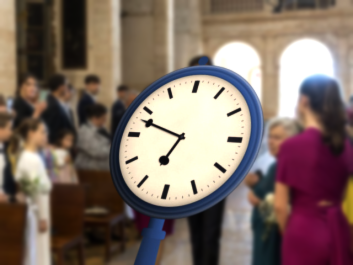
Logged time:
6h48
